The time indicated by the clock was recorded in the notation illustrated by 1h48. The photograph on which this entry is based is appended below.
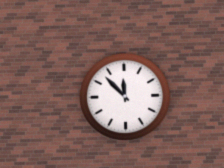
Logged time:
11h53
